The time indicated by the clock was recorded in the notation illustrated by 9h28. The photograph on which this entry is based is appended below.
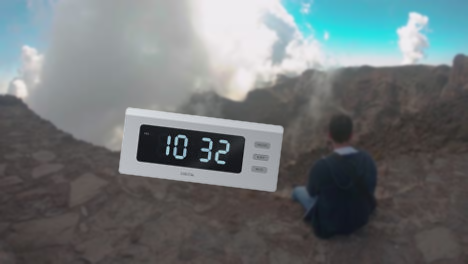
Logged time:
10h32
